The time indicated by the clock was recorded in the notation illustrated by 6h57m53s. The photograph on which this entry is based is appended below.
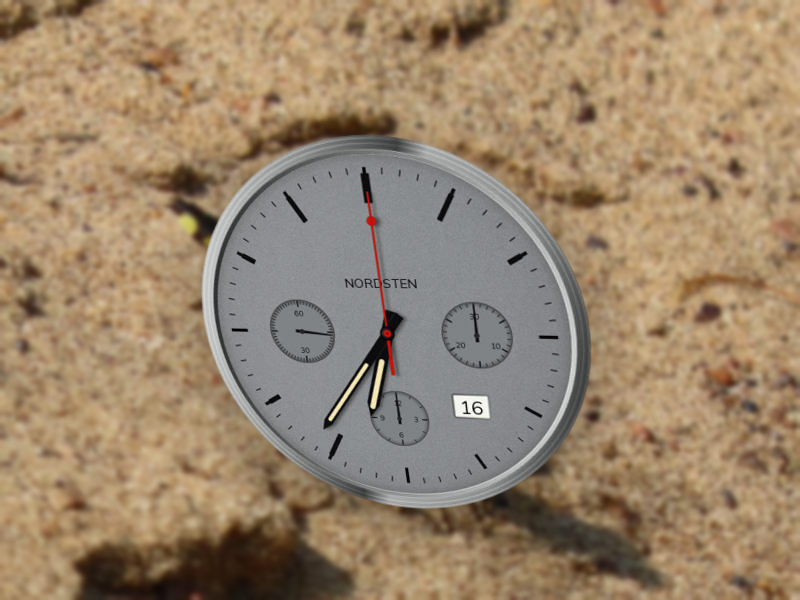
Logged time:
6h36m16s
